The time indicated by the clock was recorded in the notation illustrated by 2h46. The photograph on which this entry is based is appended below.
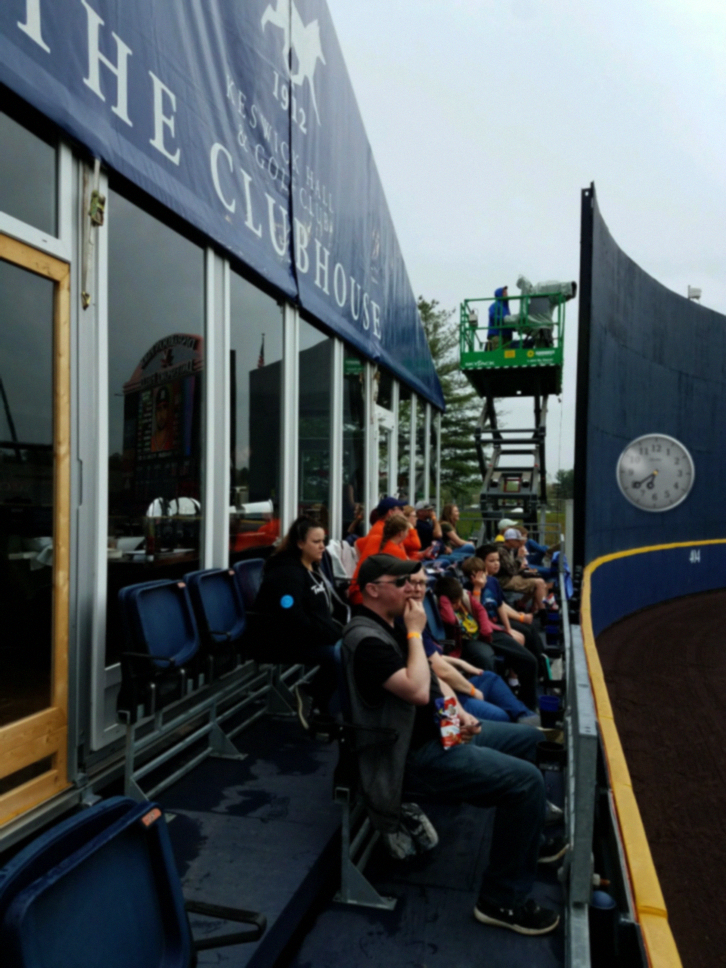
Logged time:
6h39
